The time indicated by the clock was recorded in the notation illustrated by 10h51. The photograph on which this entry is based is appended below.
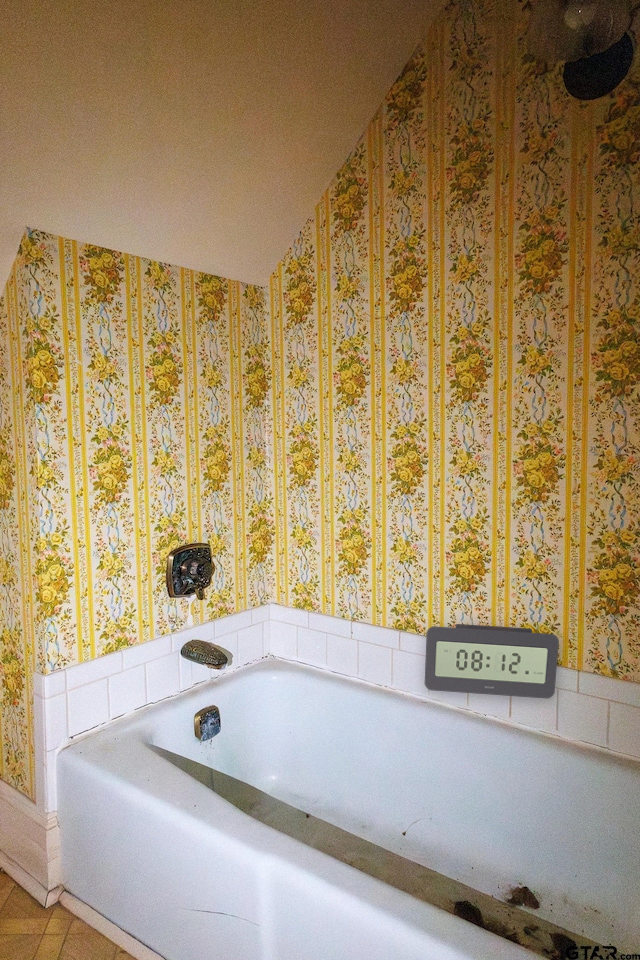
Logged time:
8h12
